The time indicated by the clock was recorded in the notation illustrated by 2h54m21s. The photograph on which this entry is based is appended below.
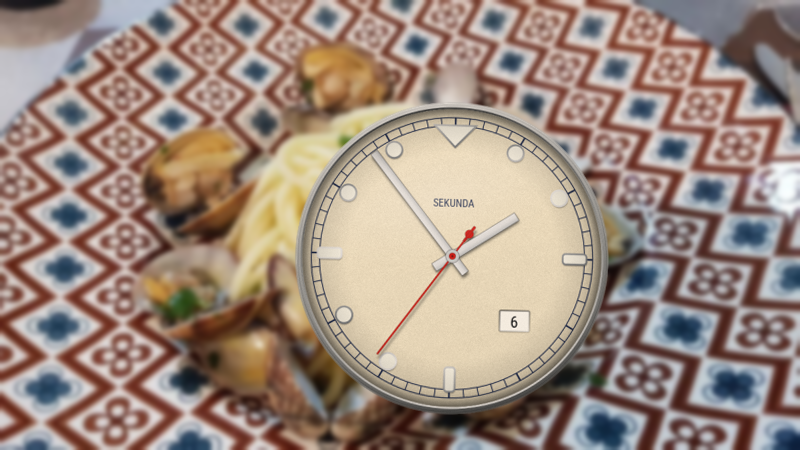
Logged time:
1h53m36s
